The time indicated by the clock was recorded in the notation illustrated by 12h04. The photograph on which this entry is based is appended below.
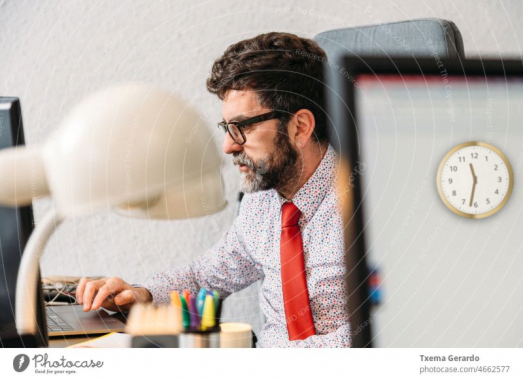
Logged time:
11h32
